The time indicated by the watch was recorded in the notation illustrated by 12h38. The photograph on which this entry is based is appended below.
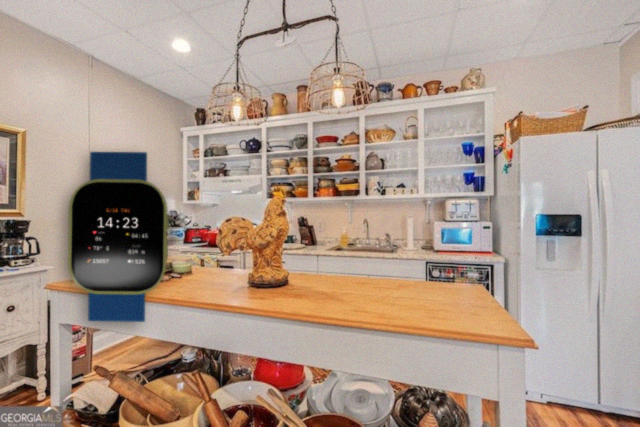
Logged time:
14h23
